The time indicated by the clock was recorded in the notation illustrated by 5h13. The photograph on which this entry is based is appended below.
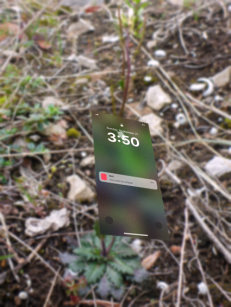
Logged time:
3h50
